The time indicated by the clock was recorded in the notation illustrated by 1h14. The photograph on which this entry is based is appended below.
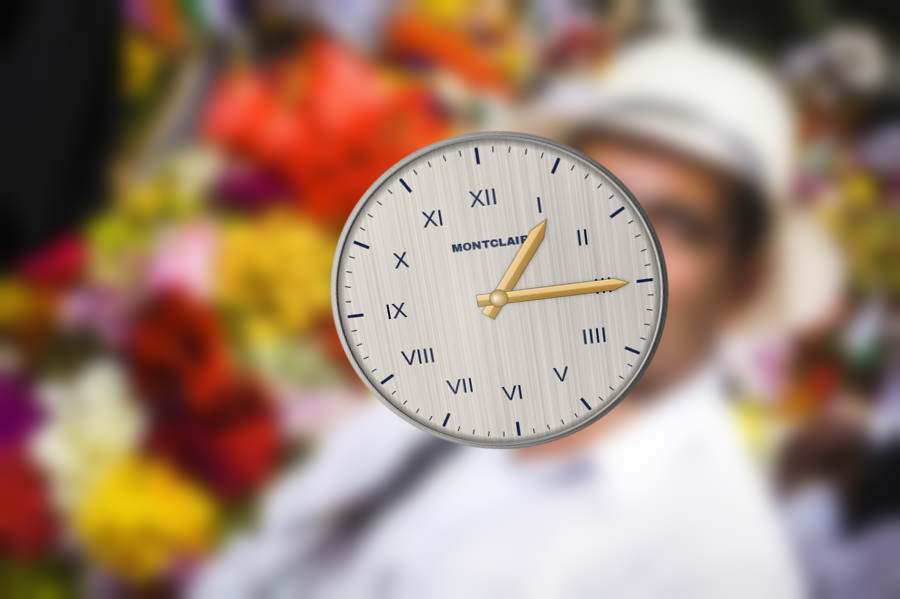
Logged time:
1h15
